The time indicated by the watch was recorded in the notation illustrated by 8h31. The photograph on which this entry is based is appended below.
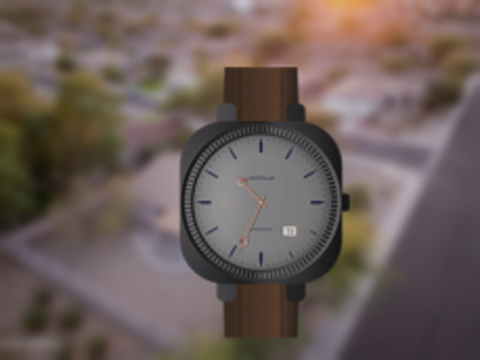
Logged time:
10h34
